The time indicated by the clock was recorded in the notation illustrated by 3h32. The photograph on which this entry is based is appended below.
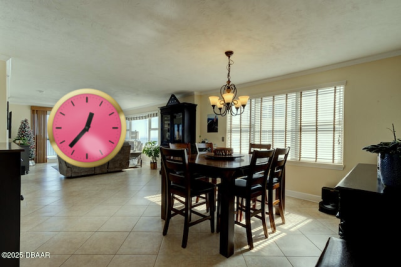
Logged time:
12h37
